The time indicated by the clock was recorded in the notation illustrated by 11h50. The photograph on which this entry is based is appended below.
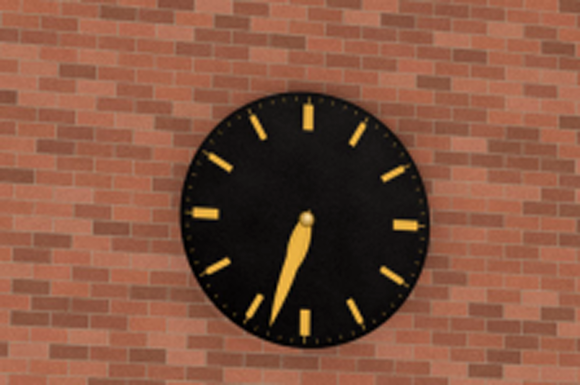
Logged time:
6h33
